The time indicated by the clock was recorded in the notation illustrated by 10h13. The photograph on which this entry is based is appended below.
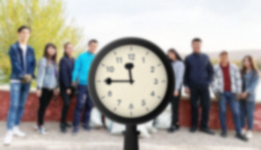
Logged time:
11h45
